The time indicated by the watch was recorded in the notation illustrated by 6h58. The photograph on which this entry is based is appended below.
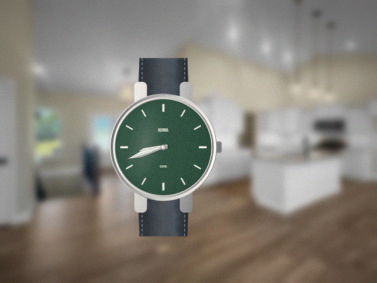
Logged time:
8h42
